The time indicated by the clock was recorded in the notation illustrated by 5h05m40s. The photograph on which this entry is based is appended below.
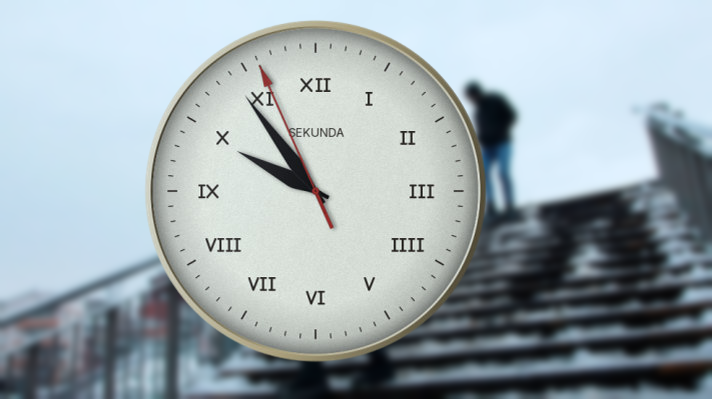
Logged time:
9h53m56s
